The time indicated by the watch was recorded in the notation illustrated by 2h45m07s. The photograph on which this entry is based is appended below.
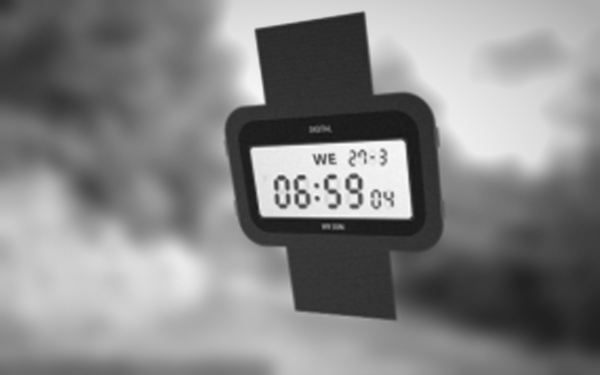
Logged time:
6h59m04s
